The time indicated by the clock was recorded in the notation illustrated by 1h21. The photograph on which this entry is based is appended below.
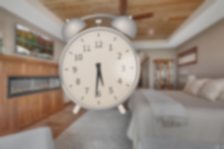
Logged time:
5h31
